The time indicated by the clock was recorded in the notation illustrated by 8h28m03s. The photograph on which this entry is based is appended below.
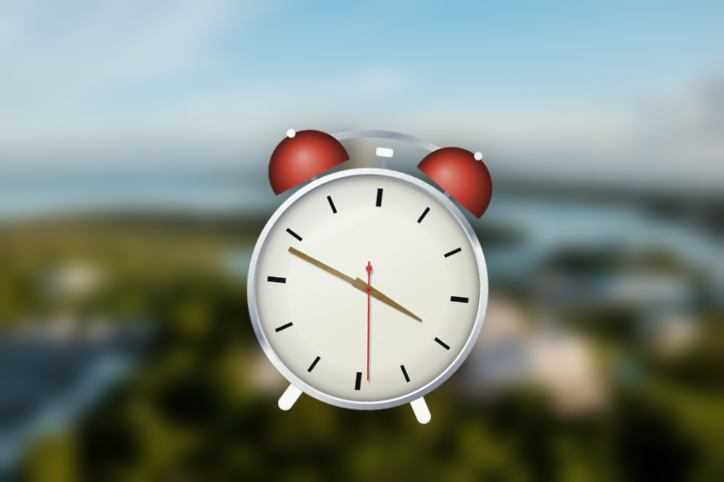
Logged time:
3h48m29s
